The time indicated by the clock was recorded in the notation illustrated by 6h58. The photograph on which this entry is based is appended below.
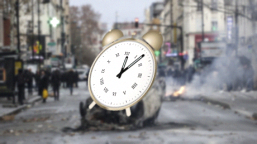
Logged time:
12h07
